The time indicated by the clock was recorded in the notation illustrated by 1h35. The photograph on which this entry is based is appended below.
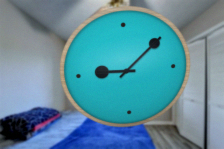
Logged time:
9h08
